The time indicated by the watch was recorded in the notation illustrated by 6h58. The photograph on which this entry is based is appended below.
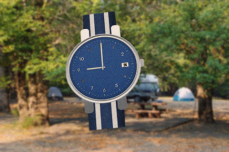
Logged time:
9h00
